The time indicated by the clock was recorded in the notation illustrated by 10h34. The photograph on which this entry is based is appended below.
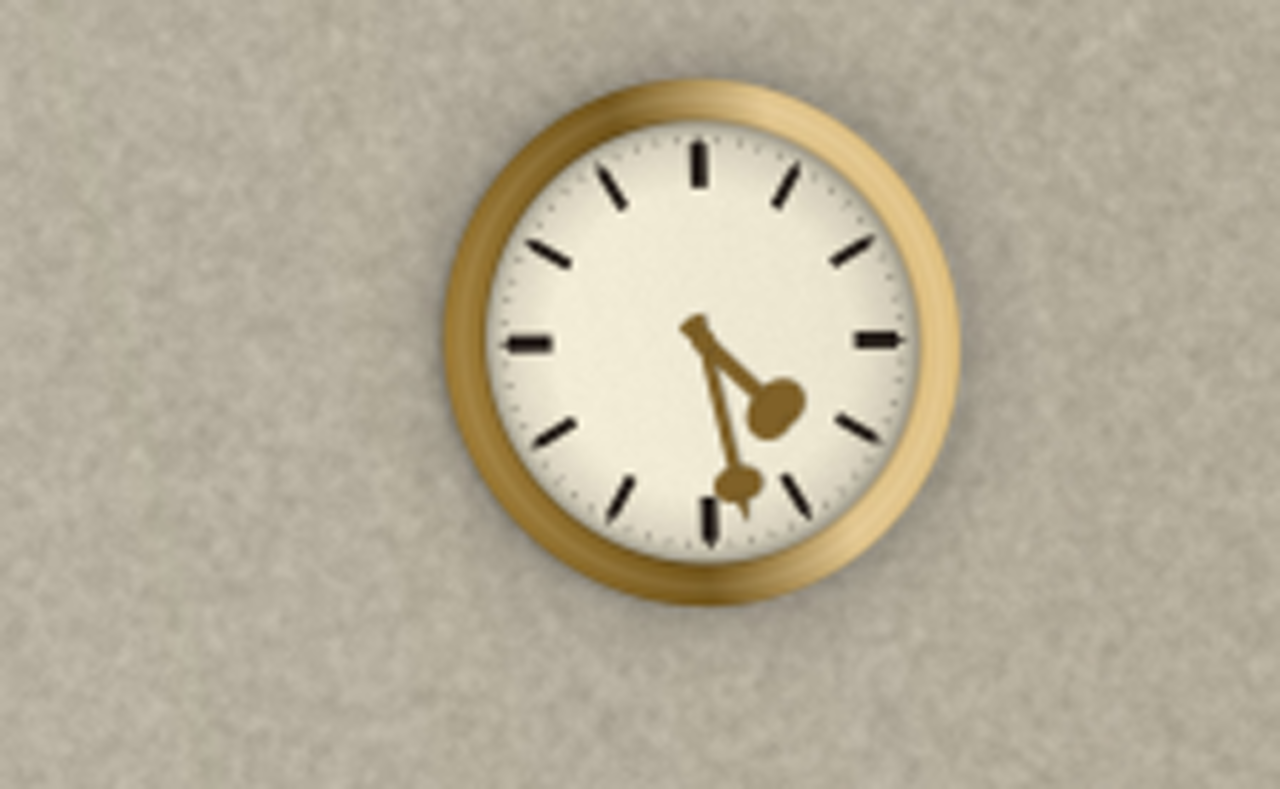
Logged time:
4h28
